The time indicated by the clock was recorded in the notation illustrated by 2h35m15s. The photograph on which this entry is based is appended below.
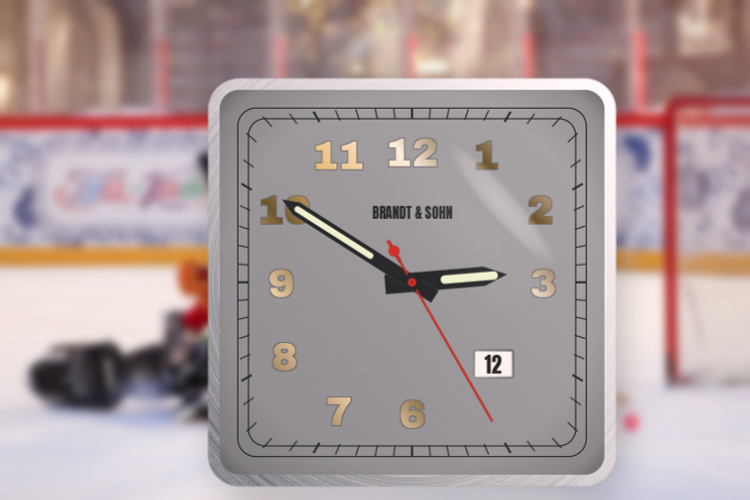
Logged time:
2h50m25s
